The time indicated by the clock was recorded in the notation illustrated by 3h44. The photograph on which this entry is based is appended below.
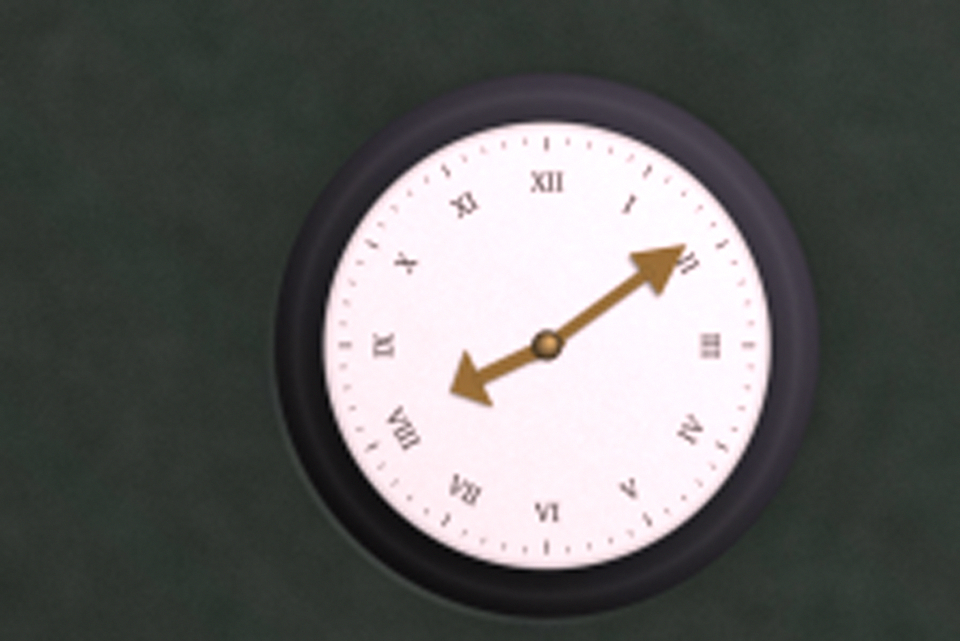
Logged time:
8h09
